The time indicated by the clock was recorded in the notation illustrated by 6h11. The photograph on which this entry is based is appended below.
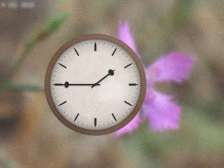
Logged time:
1h45
